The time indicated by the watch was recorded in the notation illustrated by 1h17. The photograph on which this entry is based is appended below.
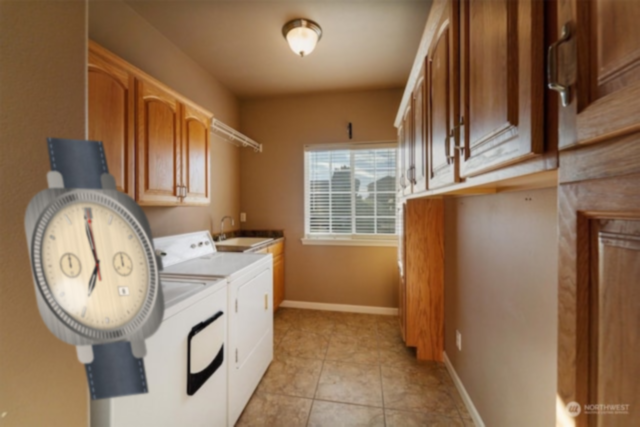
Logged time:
6h59
